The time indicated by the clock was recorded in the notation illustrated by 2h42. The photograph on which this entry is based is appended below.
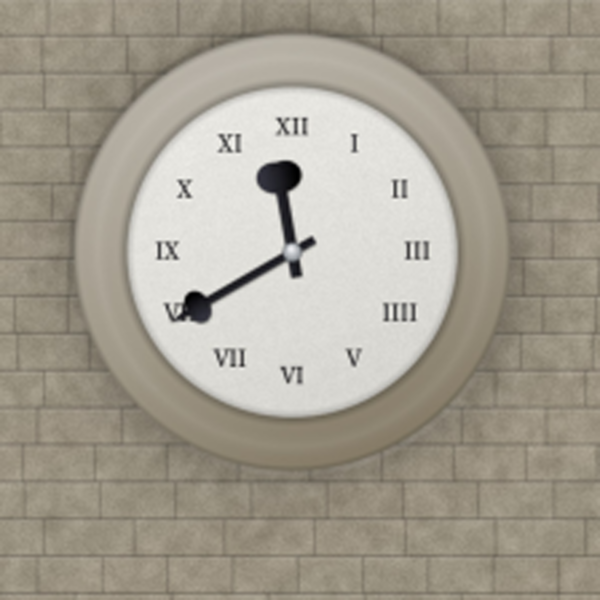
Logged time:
11h40
